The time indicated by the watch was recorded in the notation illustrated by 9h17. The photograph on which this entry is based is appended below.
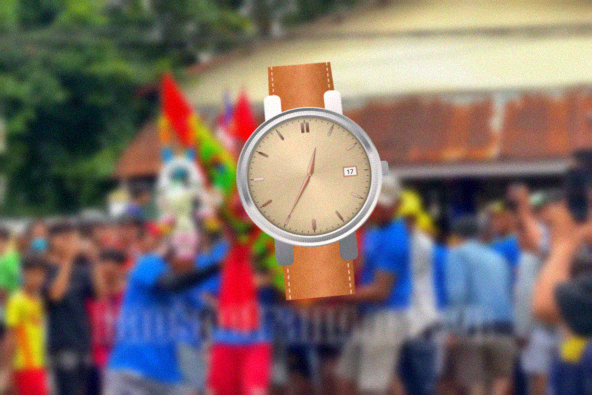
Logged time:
12h35
